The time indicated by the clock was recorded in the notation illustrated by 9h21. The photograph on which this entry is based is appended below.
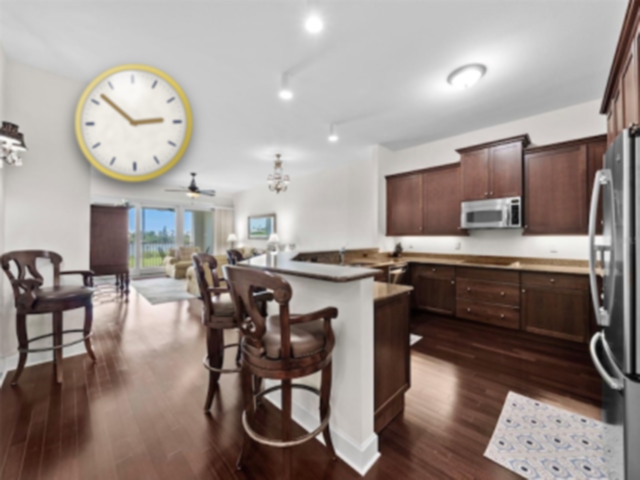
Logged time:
2h52
